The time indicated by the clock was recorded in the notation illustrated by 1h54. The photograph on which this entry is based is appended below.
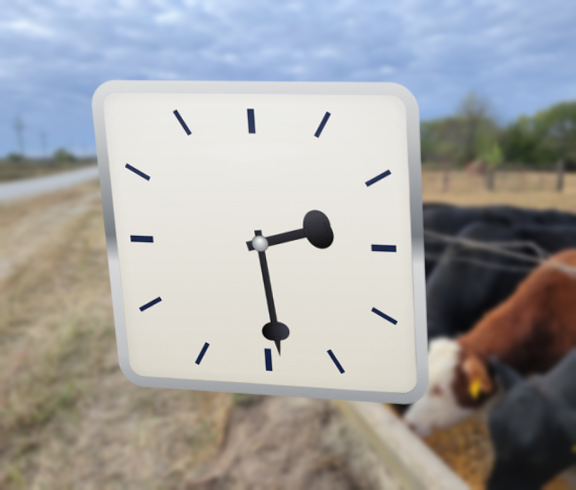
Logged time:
2h29
